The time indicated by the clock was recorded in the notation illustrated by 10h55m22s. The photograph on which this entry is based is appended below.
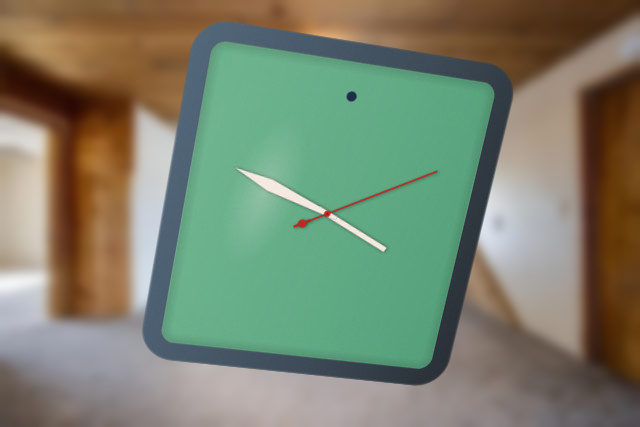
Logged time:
3h48m10s
